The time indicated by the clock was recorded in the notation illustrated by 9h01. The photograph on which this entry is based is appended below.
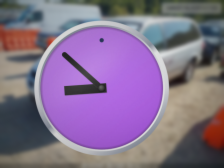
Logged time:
8h52
